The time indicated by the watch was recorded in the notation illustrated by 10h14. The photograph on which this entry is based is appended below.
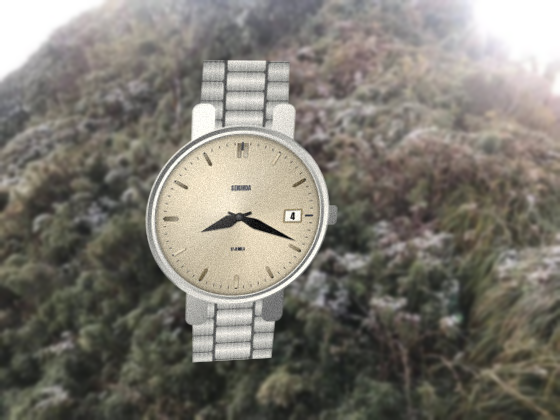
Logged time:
8h19
